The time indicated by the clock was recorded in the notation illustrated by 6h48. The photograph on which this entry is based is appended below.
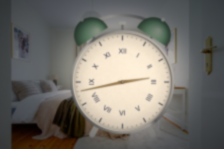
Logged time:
2h43
